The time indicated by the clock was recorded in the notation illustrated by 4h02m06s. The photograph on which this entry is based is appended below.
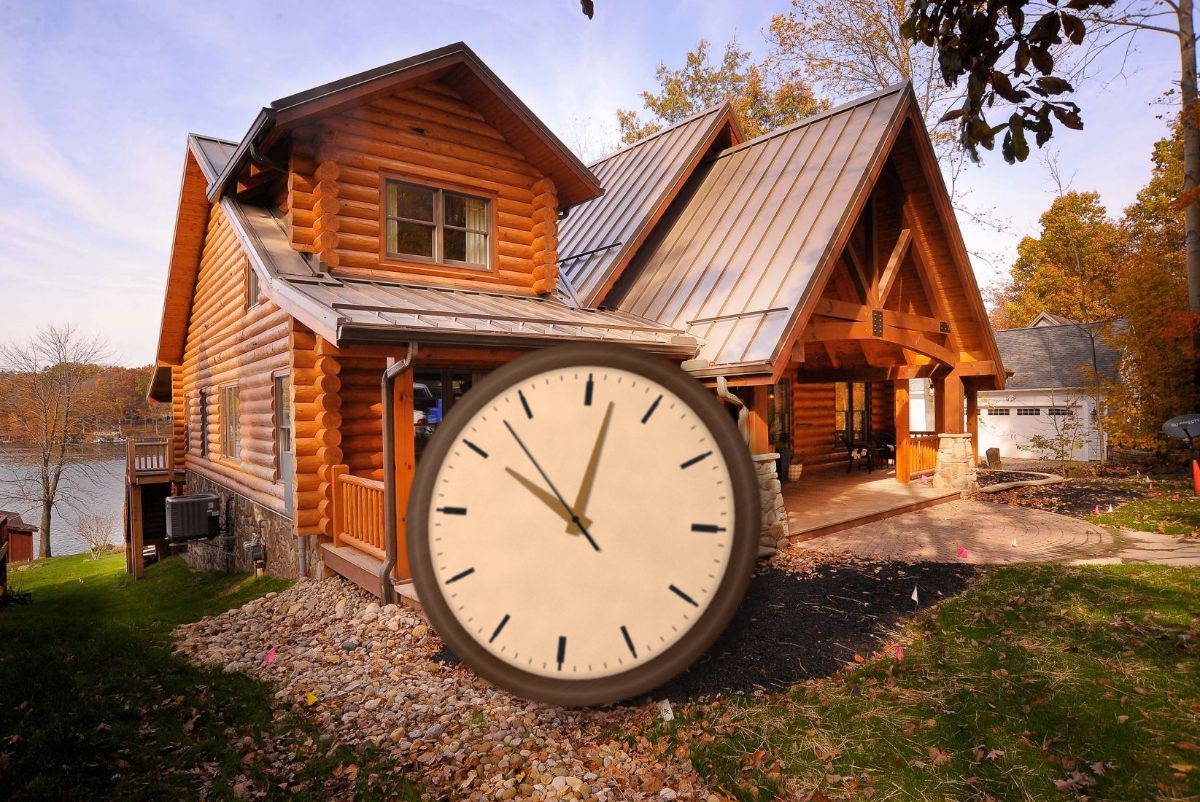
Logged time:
10h01m53s
